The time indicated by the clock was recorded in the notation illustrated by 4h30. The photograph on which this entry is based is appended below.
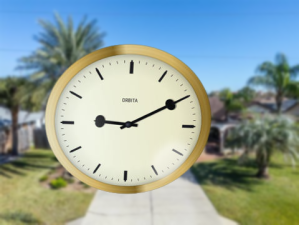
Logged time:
9h10
